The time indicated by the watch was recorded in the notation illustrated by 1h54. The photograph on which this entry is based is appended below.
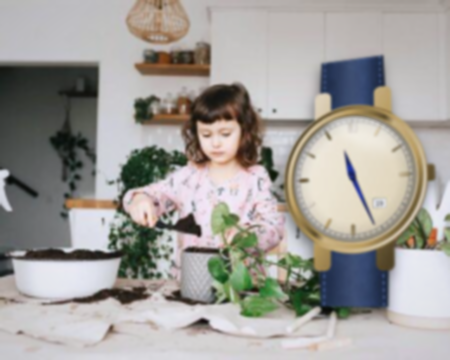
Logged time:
11h26
